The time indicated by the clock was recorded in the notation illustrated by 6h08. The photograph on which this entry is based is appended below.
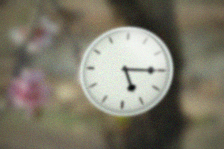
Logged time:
5h15
